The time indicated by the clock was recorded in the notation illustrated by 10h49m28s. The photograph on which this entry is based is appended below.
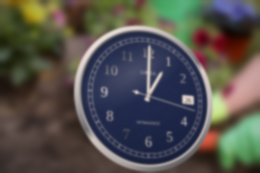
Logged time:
1h00m17s
